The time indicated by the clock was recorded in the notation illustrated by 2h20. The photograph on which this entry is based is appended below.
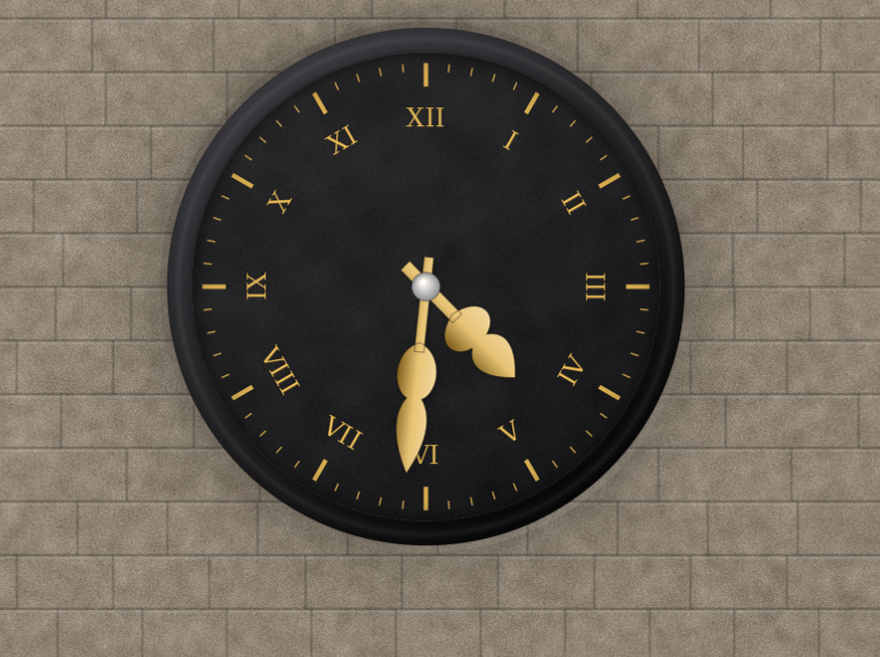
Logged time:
4h31
